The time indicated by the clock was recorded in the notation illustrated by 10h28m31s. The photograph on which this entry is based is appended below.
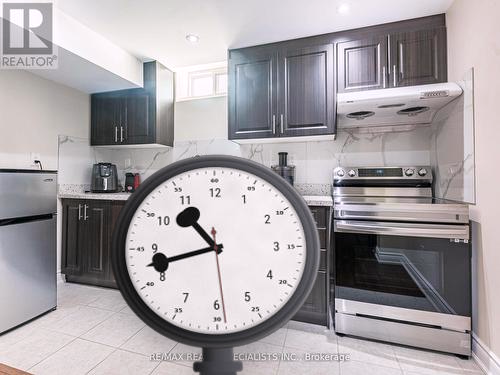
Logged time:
10h42m29s
